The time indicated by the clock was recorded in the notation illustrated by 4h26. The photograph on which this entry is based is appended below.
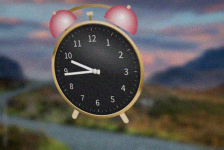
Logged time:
9h44
